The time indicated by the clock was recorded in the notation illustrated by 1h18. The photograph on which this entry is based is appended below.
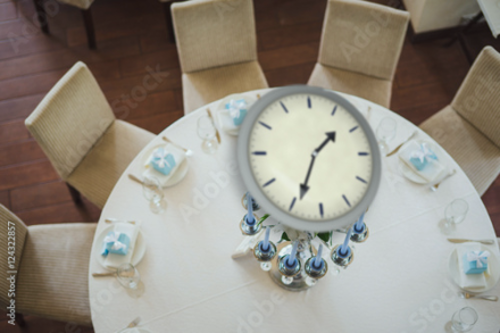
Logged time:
1h34
